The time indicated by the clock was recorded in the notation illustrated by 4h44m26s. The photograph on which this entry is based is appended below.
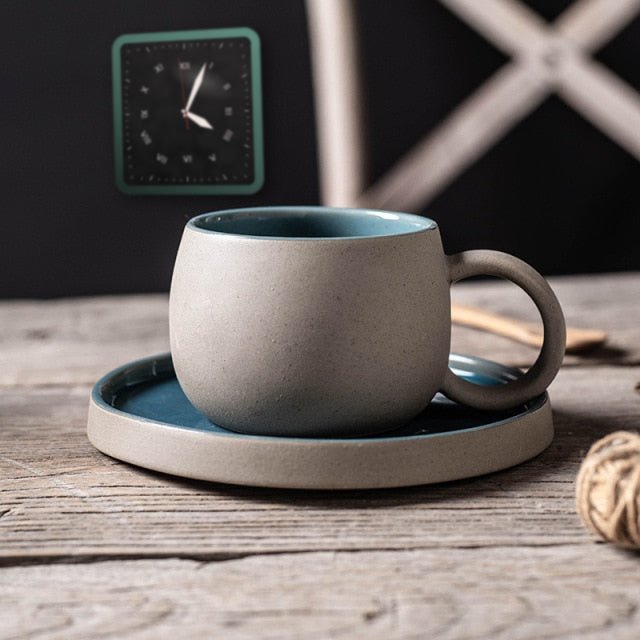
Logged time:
4h03m59s
